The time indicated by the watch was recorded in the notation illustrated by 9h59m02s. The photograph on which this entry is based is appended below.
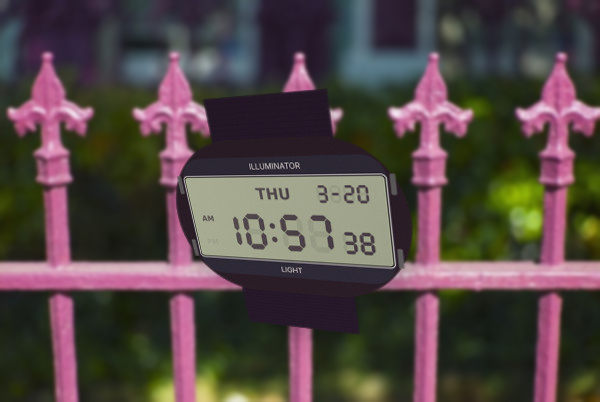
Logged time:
10h57m38s
